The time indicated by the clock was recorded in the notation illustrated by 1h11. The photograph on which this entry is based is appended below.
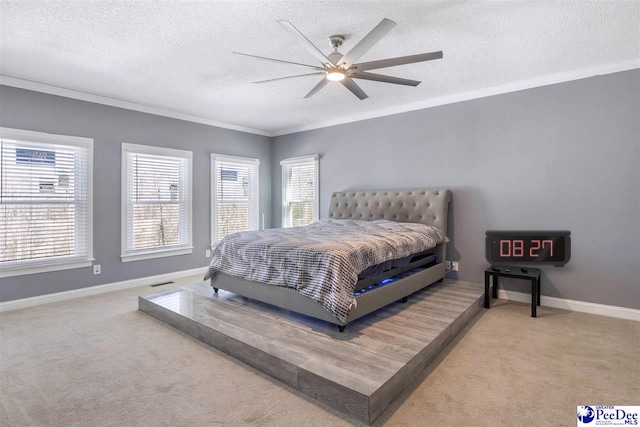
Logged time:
8h27
